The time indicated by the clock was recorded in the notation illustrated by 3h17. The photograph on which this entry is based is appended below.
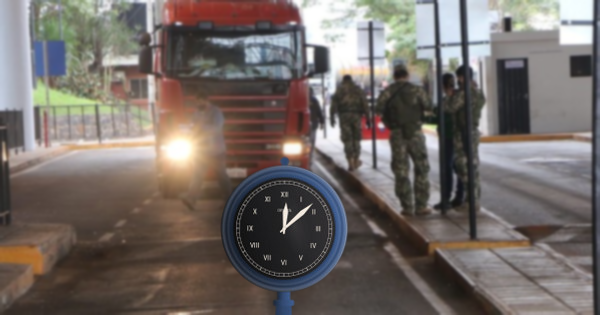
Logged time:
12h08
